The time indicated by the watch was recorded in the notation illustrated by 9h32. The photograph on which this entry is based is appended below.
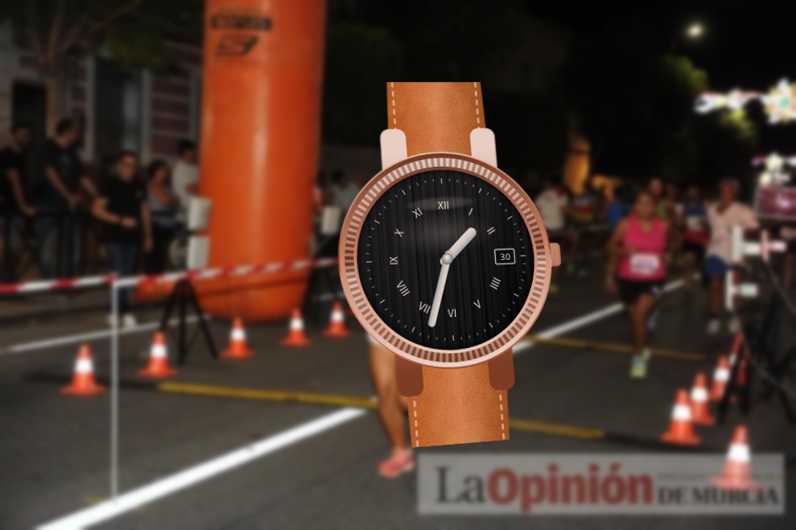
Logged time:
1h33
